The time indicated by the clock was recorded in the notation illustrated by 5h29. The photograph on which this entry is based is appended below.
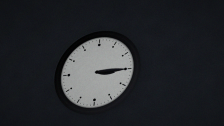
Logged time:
3h15
